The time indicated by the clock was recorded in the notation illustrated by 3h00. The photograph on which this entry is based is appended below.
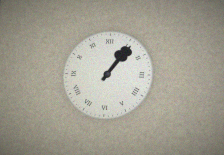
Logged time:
1h06
